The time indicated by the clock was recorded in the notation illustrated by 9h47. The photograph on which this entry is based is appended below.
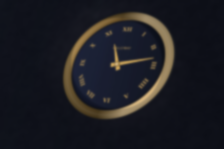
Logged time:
11h13
